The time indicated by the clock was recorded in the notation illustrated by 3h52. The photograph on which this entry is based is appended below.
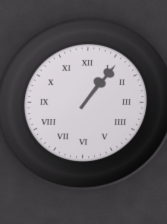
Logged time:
1h06
